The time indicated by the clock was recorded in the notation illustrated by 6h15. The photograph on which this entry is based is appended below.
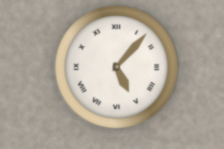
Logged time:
5h07
